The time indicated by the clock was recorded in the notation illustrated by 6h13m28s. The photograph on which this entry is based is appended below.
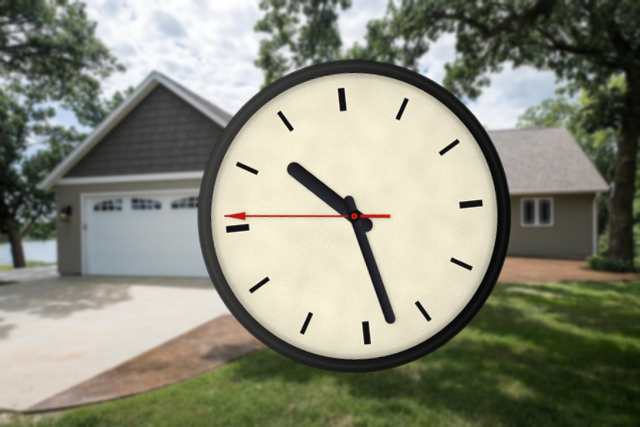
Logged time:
10h27m46s
